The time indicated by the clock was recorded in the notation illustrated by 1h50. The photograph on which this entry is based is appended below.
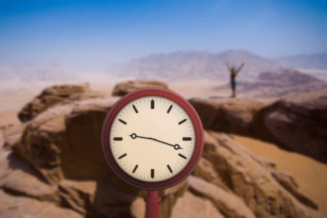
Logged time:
9h18
